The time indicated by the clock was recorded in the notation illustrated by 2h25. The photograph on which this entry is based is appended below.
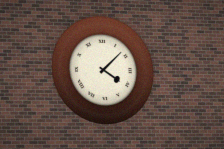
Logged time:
4h08
